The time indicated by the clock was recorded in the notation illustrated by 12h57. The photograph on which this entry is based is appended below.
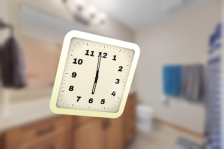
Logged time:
5h59
